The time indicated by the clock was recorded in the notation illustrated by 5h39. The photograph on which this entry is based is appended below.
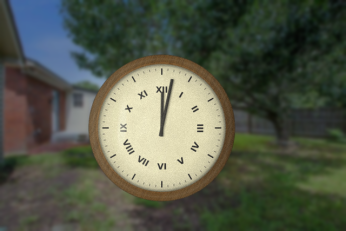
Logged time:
12h02
